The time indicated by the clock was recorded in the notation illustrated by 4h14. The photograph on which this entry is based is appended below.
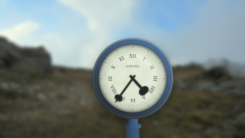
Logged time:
4h36
